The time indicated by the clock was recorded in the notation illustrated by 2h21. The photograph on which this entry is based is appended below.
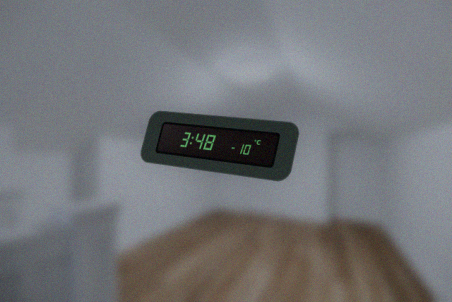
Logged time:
3h48
